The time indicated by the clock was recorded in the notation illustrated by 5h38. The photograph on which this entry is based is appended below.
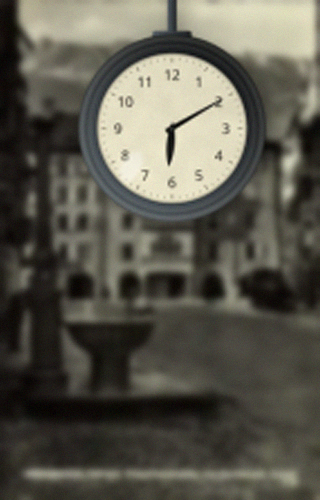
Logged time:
6h10
